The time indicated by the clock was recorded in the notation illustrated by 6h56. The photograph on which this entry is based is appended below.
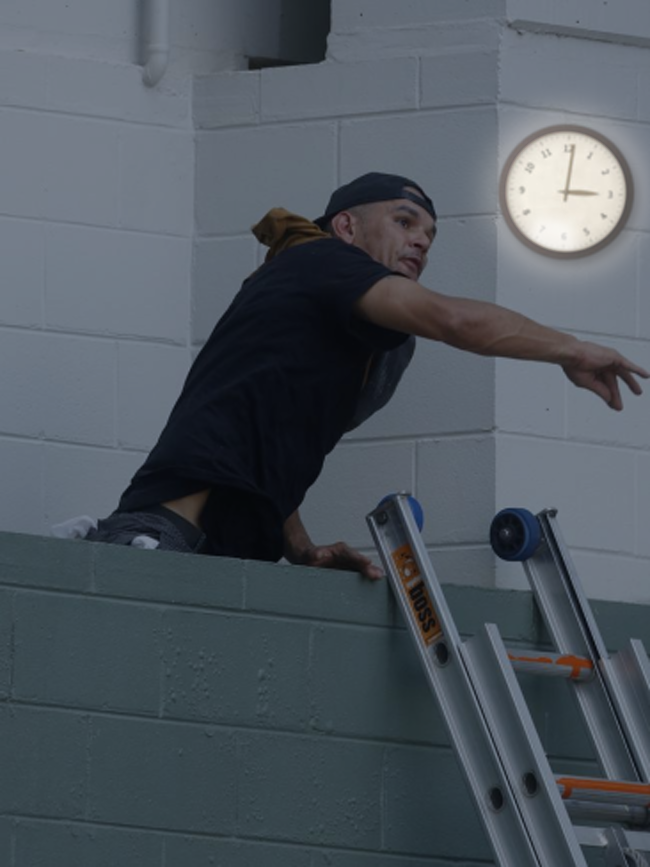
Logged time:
3h01
